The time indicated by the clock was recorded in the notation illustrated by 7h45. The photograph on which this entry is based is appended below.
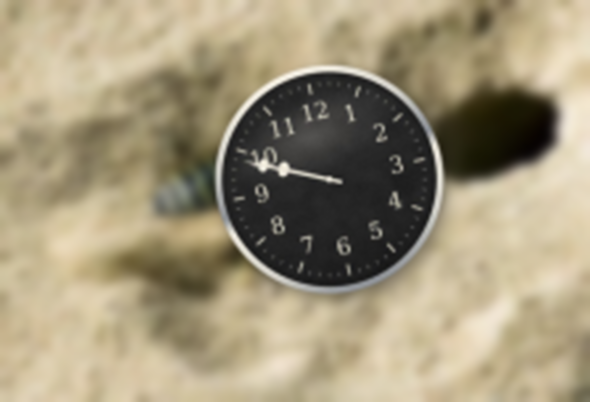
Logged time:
9h49
